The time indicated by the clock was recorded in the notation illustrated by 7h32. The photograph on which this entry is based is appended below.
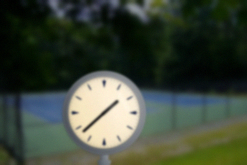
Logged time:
1h38
